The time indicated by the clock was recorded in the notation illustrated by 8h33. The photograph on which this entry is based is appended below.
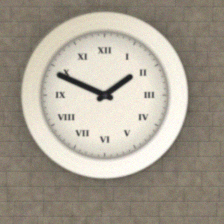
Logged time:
1h49
